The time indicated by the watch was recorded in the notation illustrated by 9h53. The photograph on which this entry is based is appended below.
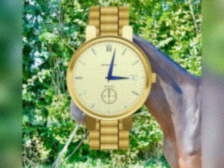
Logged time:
3h02
